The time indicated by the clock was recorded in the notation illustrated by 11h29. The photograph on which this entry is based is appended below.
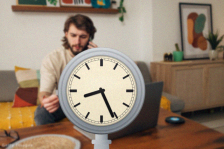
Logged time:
8h26
